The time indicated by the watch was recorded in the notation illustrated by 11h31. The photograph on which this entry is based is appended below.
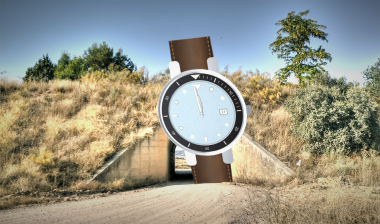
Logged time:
11h59
